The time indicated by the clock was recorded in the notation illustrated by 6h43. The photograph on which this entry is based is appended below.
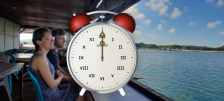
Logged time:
12h00
